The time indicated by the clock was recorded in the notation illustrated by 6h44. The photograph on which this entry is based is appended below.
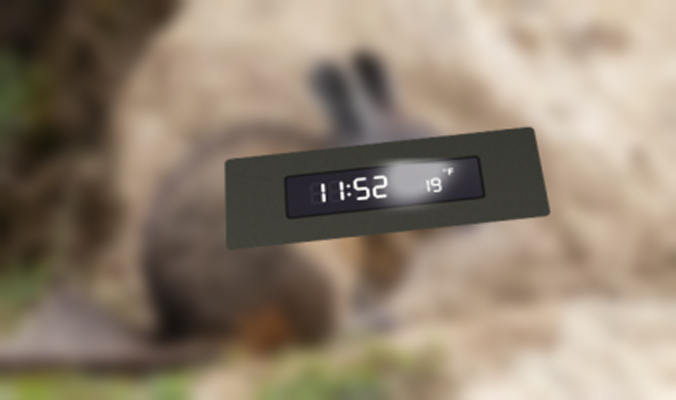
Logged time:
11h52
